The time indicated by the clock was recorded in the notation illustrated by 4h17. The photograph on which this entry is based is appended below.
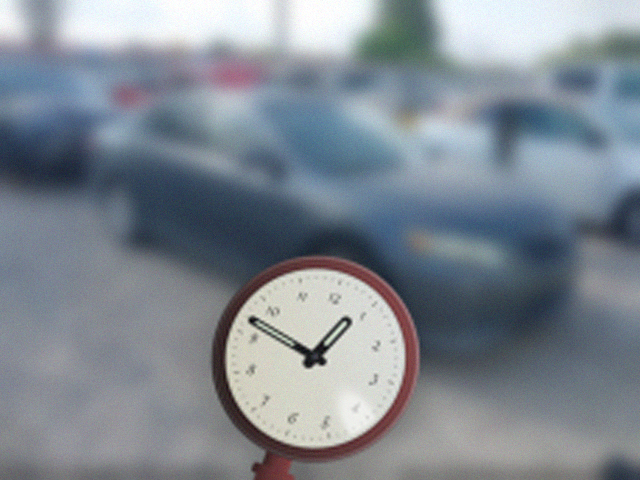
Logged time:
12h47
